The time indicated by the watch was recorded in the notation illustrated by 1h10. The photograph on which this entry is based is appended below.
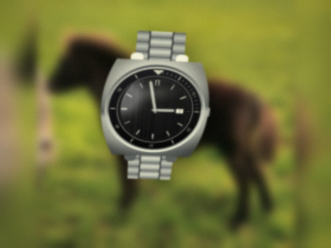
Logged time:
2h58
